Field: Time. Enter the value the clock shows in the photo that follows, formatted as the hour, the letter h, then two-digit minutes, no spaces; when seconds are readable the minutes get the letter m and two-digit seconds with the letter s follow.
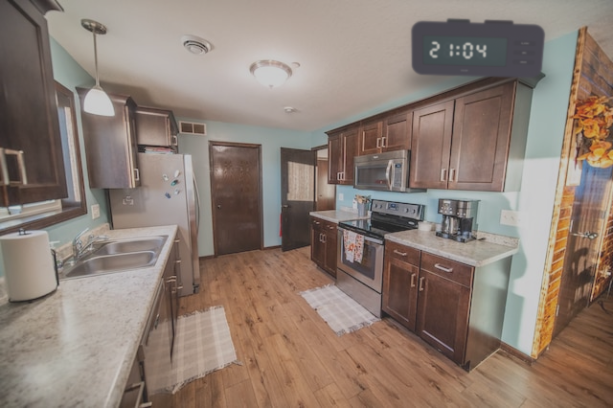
21h04
